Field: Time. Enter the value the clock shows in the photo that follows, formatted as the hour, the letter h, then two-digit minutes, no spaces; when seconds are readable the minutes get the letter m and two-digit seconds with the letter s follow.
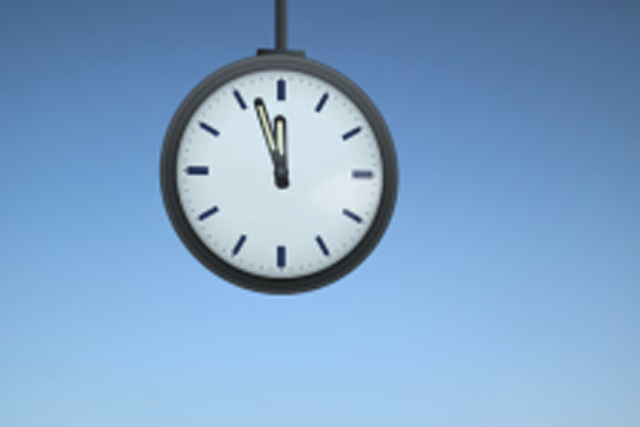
11h57
